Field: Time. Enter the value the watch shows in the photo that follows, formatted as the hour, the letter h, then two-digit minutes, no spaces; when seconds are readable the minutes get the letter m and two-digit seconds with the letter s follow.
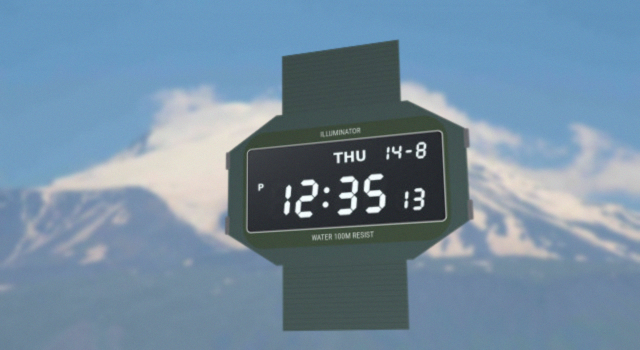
12h35m13s
